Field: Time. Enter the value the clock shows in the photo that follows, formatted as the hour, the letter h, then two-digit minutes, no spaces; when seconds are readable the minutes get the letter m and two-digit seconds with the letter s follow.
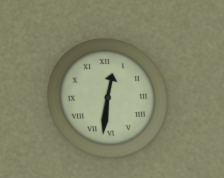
12h32
